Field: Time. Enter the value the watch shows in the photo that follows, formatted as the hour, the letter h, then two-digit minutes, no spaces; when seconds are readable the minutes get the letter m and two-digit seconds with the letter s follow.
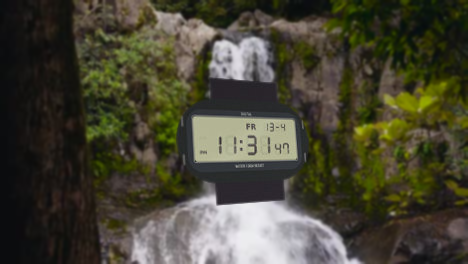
11h31m47s
